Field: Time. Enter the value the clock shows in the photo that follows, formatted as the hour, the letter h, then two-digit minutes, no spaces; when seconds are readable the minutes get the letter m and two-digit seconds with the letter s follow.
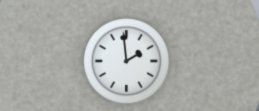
1h59
